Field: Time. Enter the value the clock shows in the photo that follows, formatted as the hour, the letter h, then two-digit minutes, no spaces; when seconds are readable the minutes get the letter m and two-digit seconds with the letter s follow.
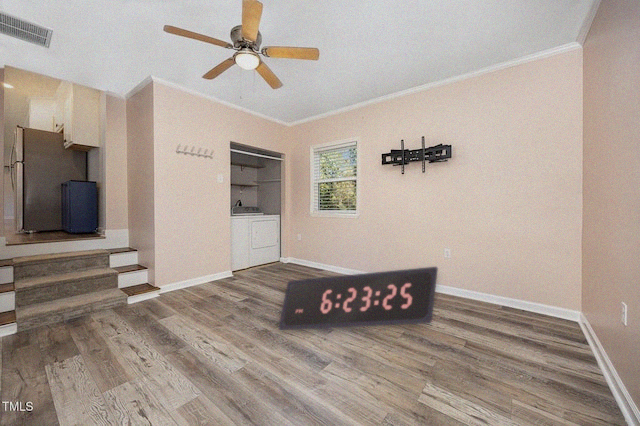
6h23m25s
